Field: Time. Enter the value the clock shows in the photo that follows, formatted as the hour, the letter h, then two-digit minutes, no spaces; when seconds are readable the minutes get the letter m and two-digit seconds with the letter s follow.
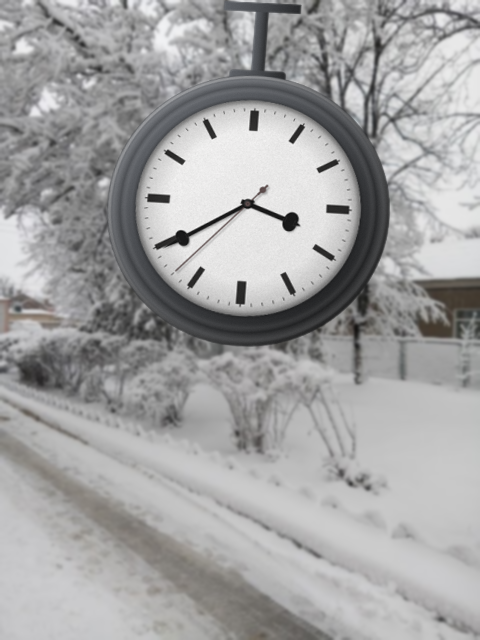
3h39m37s
